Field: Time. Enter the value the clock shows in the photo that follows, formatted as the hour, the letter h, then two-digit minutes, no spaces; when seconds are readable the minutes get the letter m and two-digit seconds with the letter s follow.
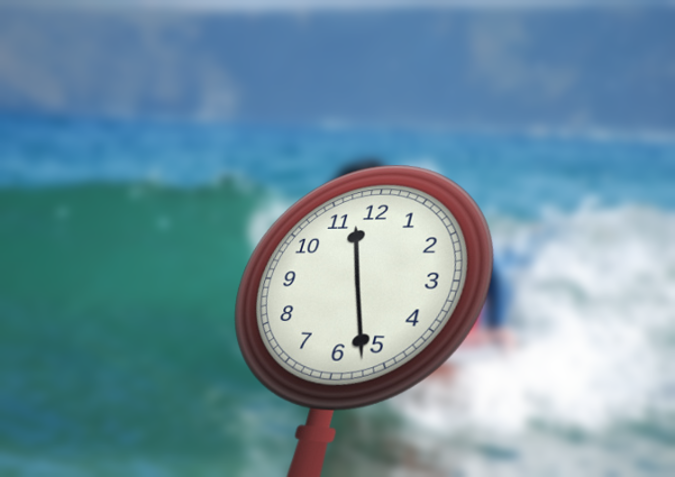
11h27
